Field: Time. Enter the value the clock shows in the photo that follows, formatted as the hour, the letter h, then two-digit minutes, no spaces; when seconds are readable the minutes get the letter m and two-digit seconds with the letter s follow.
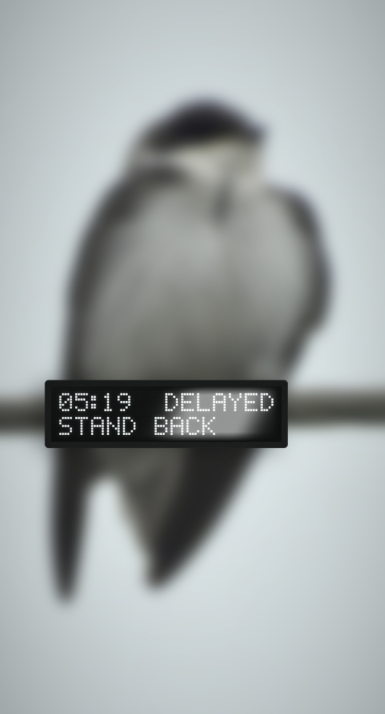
5h19
